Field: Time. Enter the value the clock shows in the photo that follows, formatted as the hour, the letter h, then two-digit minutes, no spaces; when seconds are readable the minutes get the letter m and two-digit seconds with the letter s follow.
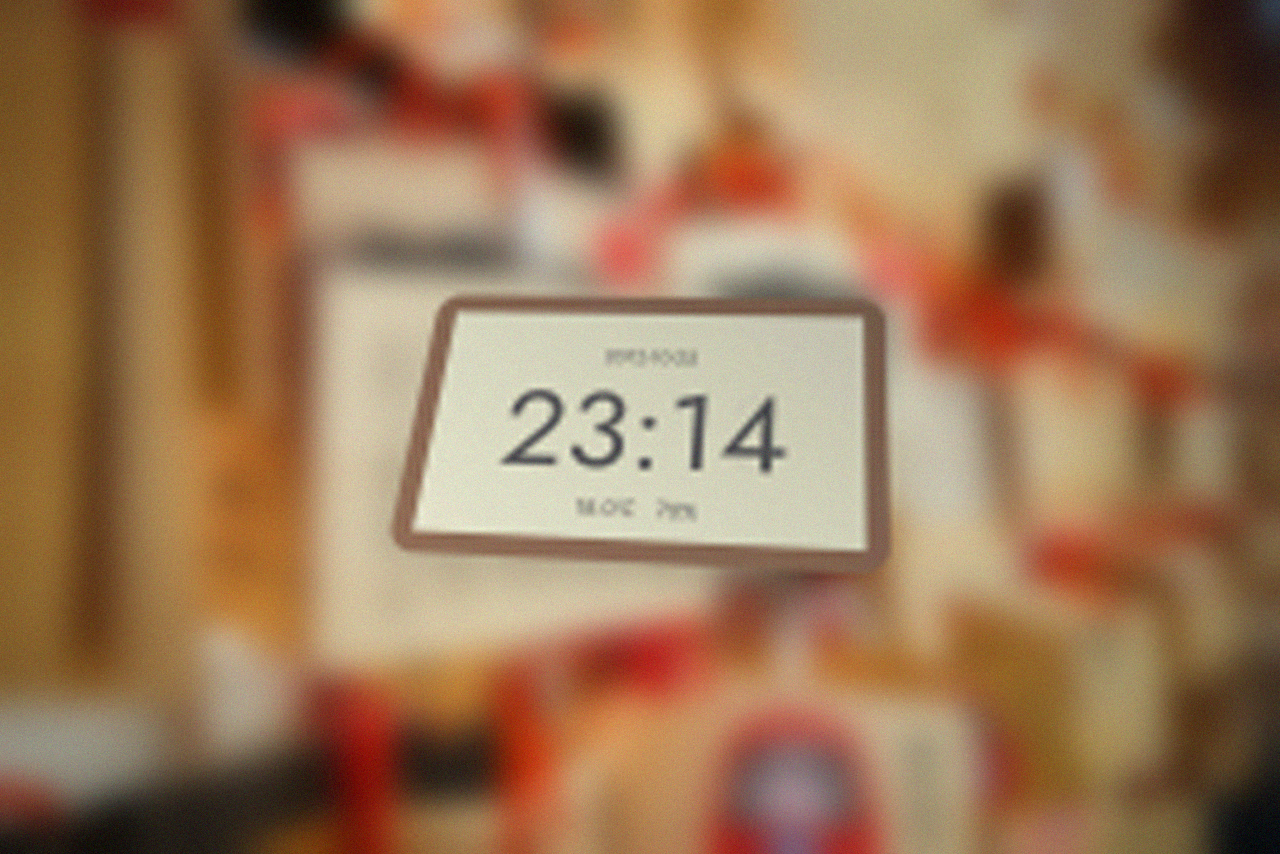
23h14
